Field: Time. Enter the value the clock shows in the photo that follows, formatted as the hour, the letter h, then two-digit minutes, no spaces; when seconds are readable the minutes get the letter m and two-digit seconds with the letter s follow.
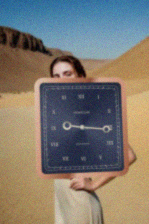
9h16
